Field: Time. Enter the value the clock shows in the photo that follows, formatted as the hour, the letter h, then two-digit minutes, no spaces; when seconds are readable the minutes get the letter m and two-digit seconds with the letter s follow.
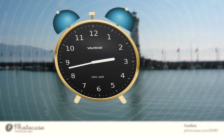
2h43
